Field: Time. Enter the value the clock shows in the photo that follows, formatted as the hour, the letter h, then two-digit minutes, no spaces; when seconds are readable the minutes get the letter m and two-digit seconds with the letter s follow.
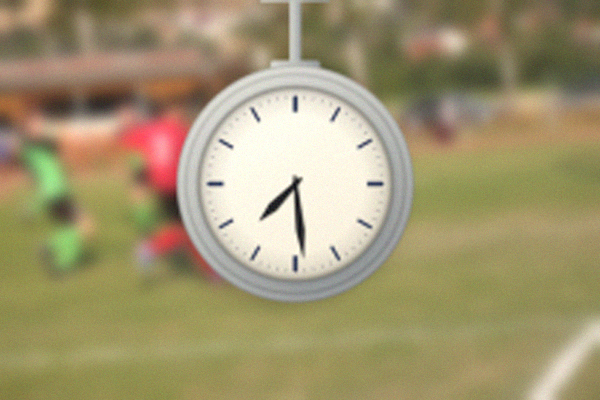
7h29
